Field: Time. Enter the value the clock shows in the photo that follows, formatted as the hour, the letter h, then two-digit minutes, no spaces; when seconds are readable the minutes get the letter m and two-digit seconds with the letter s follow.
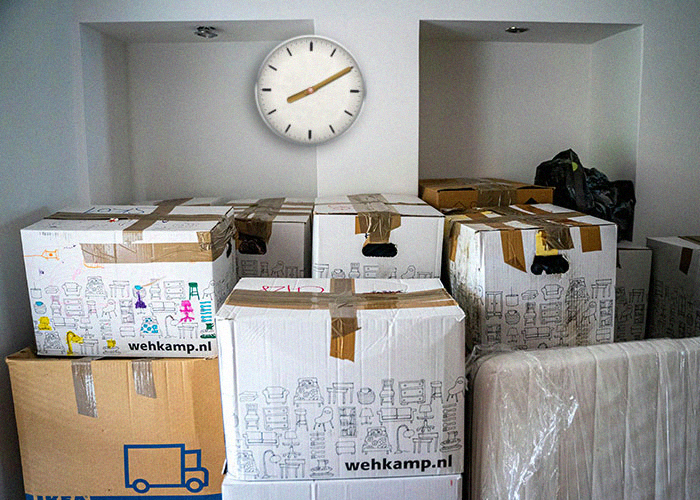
8h10
